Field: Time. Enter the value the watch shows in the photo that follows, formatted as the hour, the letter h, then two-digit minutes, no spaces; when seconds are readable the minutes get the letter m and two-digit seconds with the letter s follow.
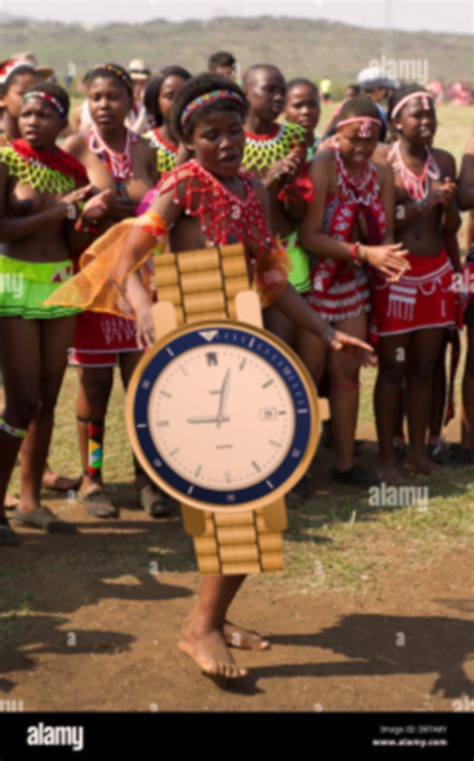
9h03
